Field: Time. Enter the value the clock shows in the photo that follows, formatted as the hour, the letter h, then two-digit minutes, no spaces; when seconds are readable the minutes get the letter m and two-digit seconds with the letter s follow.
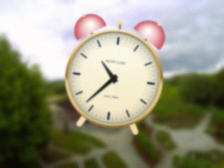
10h37
